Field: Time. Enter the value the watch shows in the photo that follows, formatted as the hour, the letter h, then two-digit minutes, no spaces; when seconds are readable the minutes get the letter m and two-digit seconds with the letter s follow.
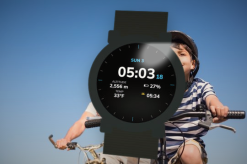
5h03
